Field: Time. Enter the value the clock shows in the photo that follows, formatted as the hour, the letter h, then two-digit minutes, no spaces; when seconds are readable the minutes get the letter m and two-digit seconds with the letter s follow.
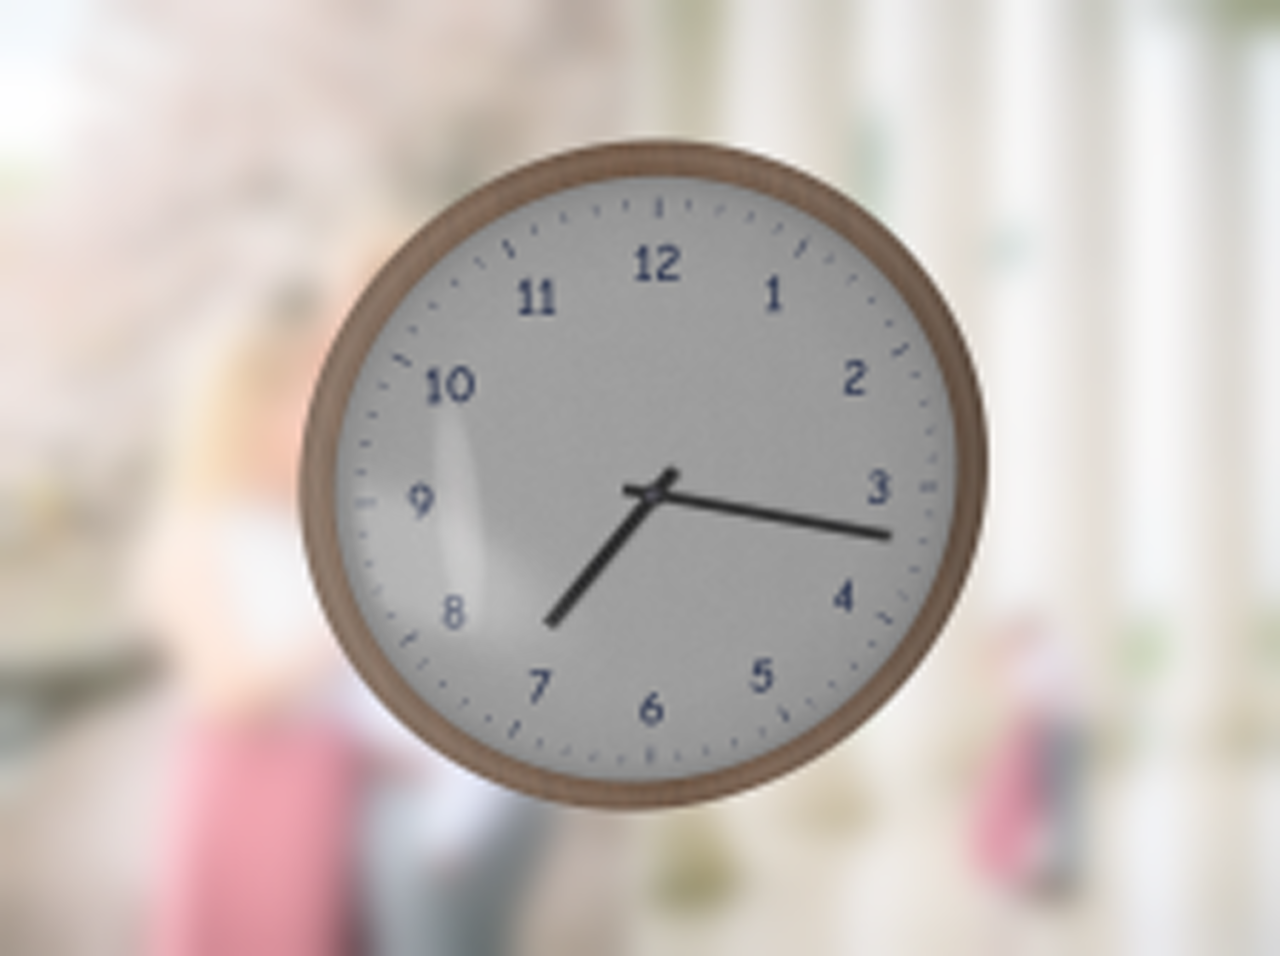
7h17
